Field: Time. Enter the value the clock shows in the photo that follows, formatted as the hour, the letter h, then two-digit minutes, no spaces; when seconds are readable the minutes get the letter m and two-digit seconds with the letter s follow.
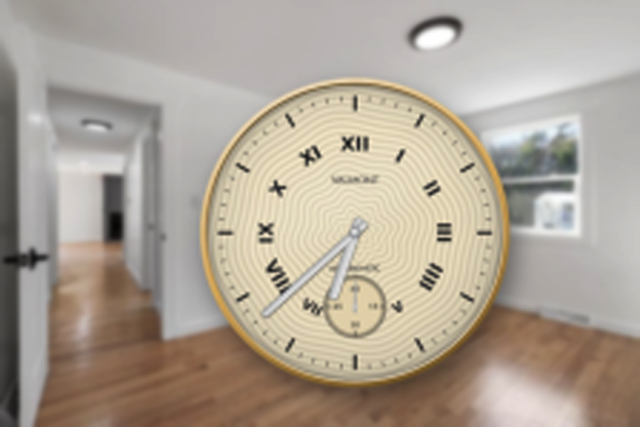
6h38
